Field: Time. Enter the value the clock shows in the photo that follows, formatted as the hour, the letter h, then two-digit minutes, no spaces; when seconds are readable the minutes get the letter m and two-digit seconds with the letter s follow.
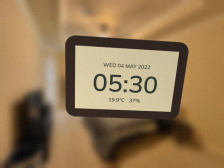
5h30
